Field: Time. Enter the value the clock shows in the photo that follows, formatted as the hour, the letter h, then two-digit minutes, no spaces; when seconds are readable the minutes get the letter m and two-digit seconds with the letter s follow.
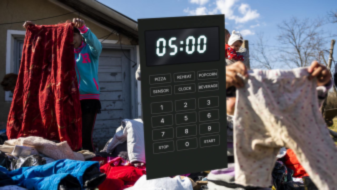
5h00
